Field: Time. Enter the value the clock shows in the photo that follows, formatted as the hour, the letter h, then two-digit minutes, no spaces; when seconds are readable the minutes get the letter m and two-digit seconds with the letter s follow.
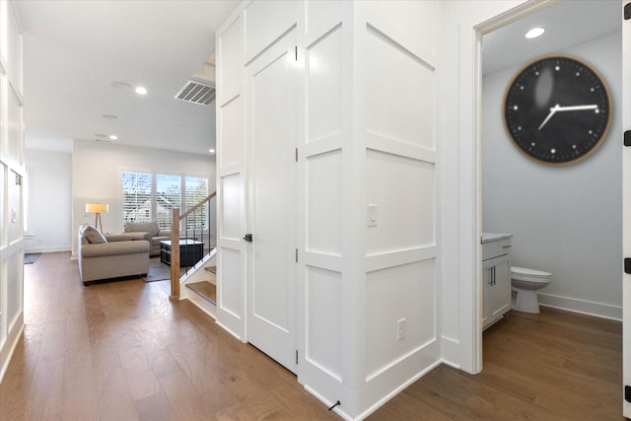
7h14
